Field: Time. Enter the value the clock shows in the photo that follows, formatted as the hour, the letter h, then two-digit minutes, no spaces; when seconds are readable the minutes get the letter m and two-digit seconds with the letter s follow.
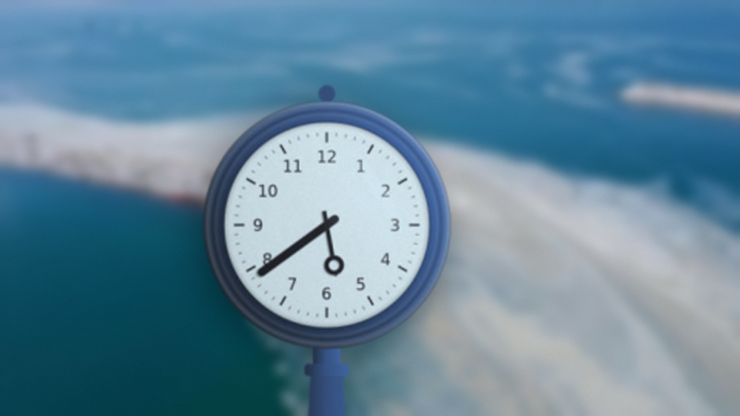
5h39
